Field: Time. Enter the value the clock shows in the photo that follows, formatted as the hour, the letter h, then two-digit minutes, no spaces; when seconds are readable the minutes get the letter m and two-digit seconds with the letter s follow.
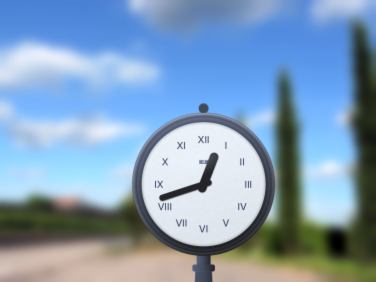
12h42
